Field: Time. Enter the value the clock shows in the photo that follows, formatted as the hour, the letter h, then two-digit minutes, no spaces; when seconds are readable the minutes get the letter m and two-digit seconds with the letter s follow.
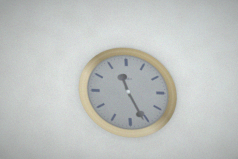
11h26
